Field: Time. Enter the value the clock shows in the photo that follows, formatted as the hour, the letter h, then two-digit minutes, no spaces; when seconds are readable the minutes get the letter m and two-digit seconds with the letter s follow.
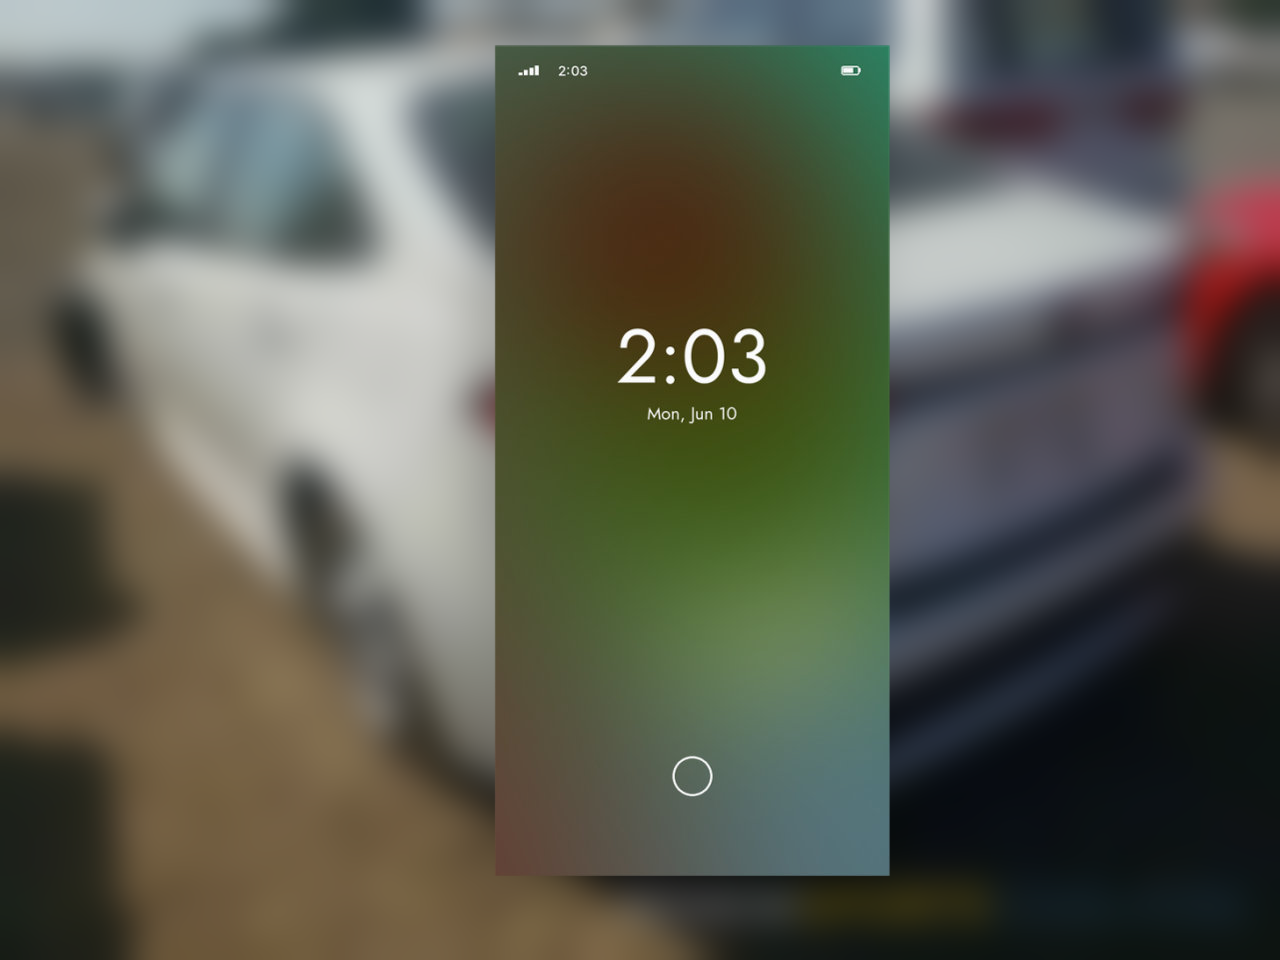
2h03
